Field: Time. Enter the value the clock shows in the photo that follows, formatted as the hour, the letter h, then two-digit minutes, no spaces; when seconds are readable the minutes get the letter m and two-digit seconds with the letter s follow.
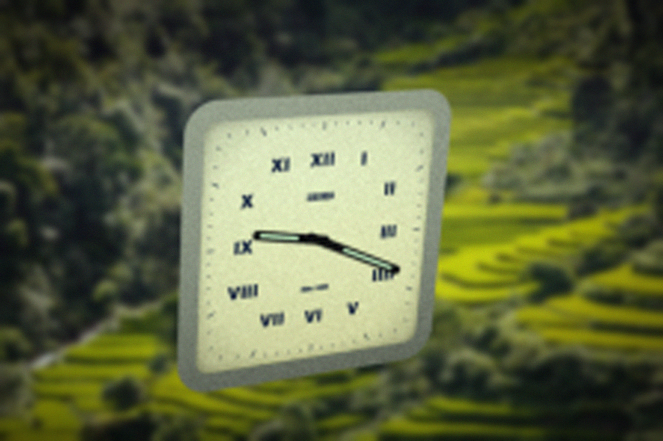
9h19
